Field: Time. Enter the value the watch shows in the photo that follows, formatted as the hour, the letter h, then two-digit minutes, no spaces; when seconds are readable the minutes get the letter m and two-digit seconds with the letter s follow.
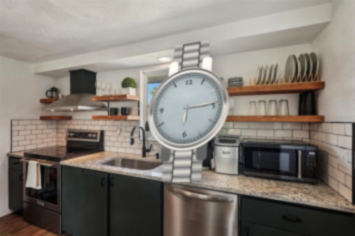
6h14
